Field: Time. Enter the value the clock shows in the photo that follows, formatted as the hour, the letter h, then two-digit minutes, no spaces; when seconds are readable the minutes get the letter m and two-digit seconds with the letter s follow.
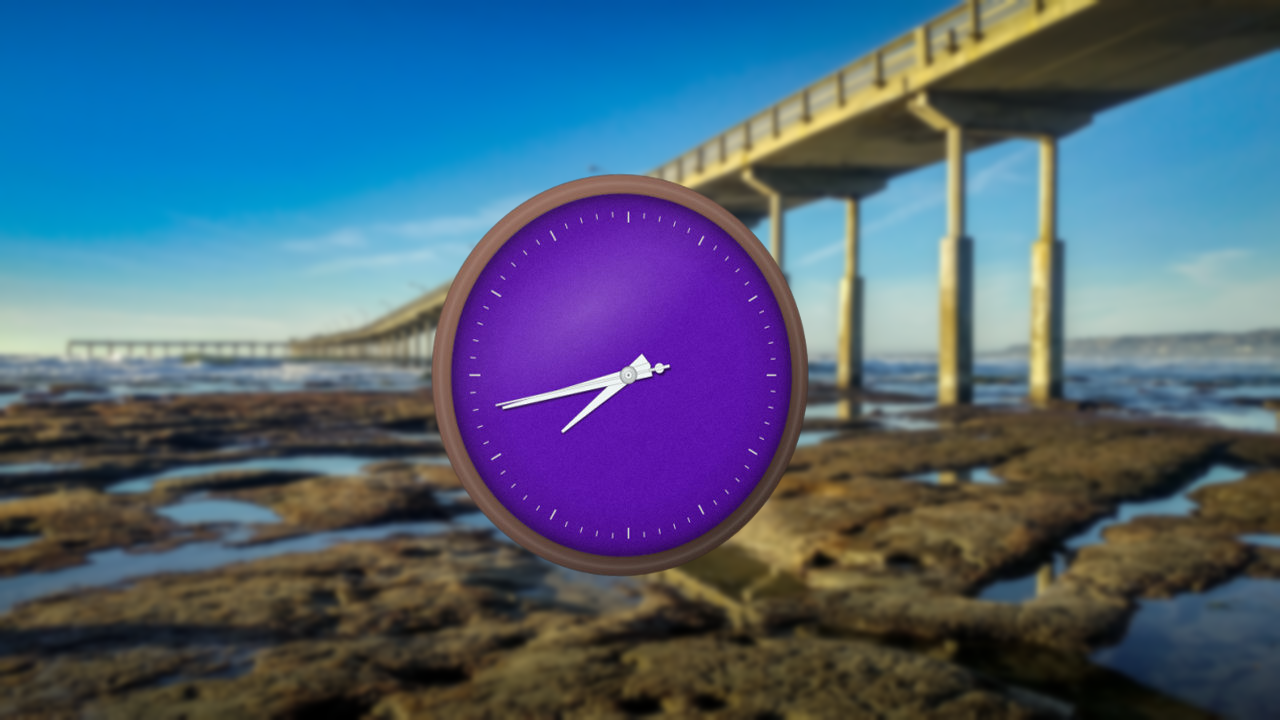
7h42m43s
